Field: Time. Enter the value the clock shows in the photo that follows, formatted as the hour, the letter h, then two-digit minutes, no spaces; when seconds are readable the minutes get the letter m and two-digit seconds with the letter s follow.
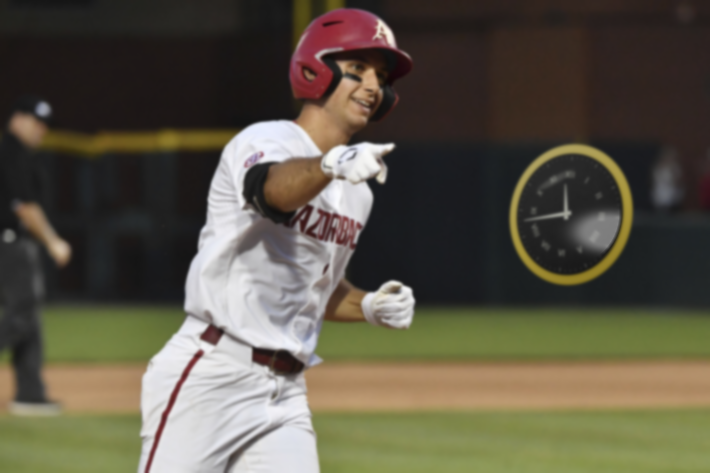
11h43
